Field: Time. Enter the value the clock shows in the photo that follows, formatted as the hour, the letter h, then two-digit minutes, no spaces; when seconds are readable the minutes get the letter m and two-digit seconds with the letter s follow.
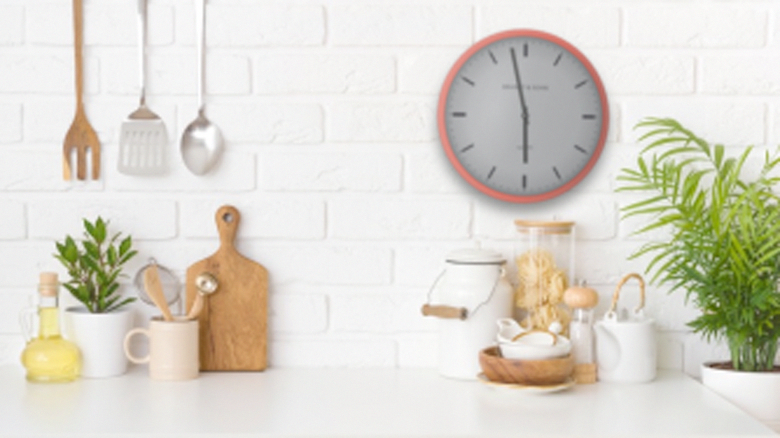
5h58
